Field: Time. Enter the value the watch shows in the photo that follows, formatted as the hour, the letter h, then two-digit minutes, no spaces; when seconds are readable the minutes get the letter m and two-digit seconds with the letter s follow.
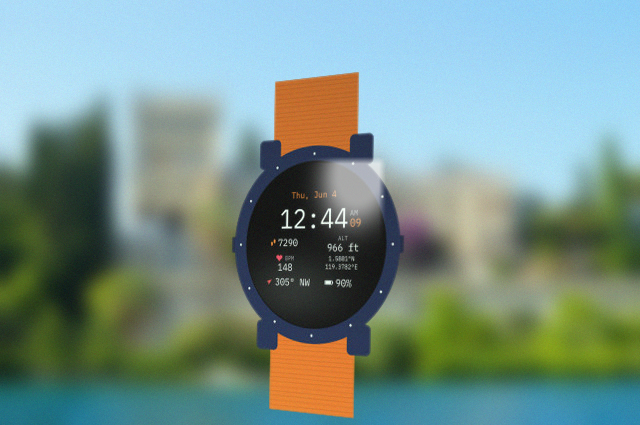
12h44m09s
